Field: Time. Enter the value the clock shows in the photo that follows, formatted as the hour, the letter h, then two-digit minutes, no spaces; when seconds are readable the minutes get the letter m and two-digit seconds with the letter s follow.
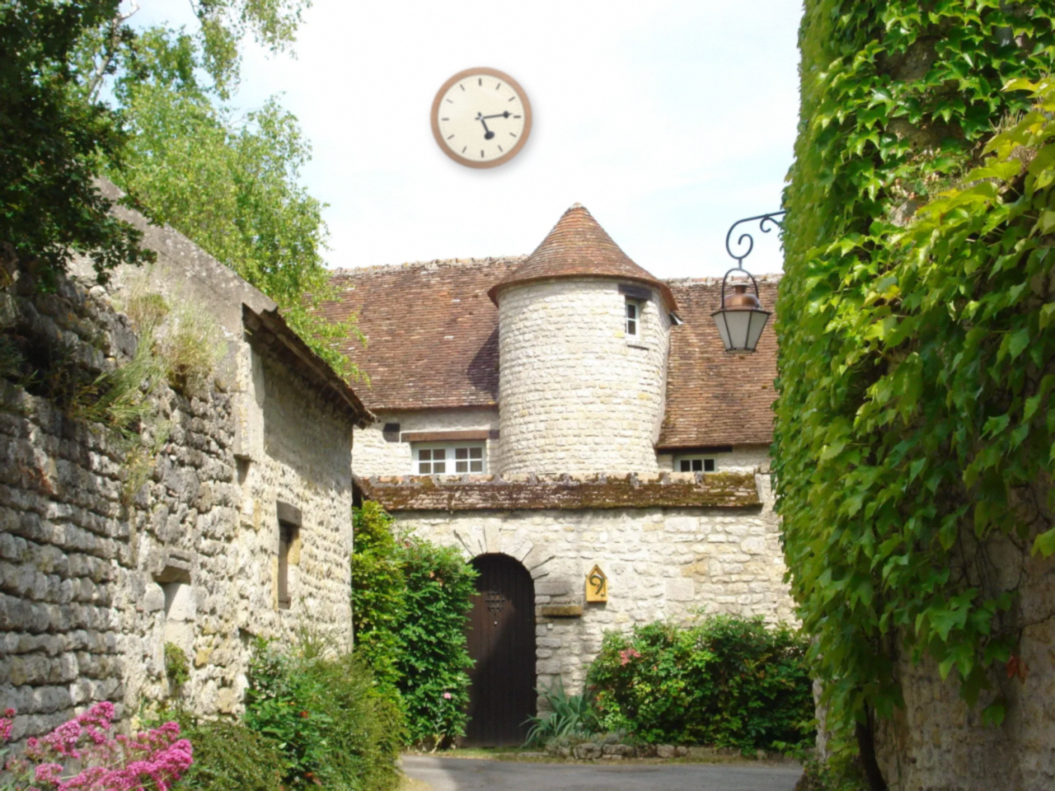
5h14
